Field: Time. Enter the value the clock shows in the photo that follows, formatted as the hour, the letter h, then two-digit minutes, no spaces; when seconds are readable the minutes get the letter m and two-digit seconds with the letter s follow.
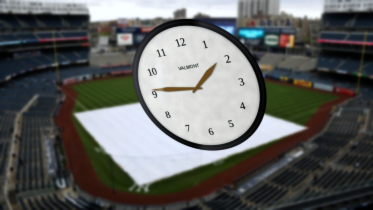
1h46
